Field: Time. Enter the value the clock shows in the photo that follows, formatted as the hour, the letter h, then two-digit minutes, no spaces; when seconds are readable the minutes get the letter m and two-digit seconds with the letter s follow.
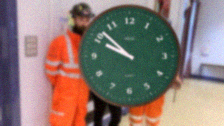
9h52
